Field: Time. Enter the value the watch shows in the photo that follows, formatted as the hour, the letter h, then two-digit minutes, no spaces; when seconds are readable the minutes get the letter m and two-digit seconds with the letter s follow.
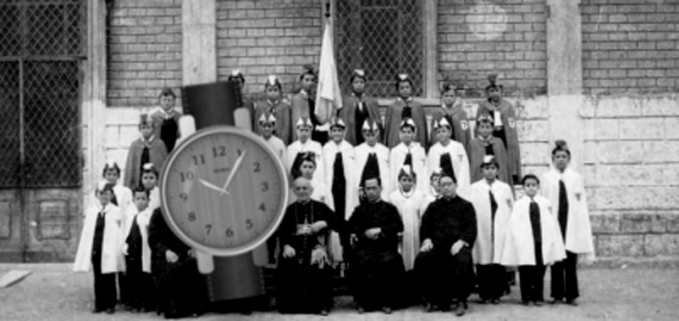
10h06
